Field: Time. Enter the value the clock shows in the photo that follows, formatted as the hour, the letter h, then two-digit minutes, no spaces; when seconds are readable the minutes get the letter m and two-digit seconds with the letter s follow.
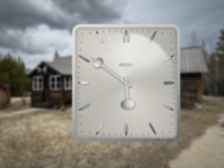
5h51
